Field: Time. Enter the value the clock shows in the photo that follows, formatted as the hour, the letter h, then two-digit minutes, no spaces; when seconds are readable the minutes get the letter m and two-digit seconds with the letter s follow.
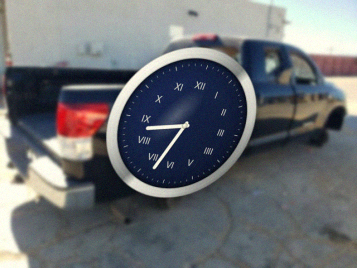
8h33
